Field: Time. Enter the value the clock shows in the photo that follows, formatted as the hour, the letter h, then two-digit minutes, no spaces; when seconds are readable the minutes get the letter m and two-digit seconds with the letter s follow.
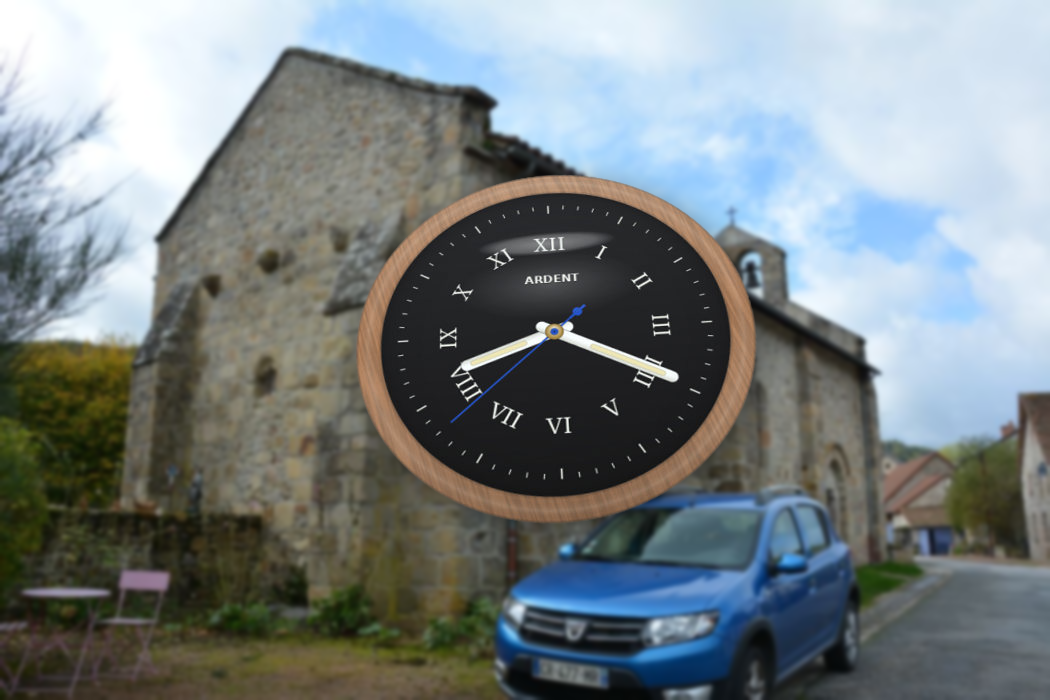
8h19m38s
